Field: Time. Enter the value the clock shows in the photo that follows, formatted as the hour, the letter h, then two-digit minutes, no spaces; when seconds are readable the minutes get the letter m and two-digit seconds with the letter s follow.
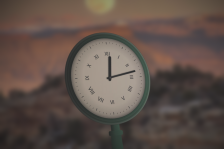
12h13
